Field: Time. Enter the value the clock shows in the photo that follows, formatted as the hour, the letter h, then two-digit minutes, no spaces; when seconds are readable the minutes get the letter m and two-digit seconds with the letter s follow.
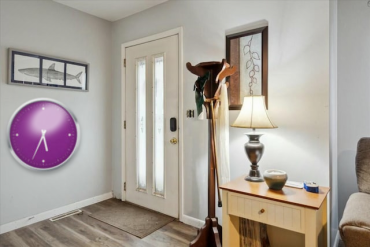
5h34
